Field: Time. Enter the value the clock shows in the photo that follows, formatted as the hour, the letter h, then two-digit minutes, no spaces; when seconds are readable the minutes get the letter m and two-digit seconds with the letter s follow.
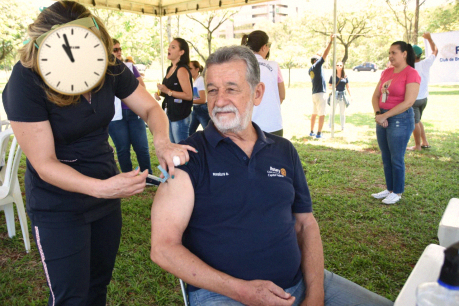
10h57
